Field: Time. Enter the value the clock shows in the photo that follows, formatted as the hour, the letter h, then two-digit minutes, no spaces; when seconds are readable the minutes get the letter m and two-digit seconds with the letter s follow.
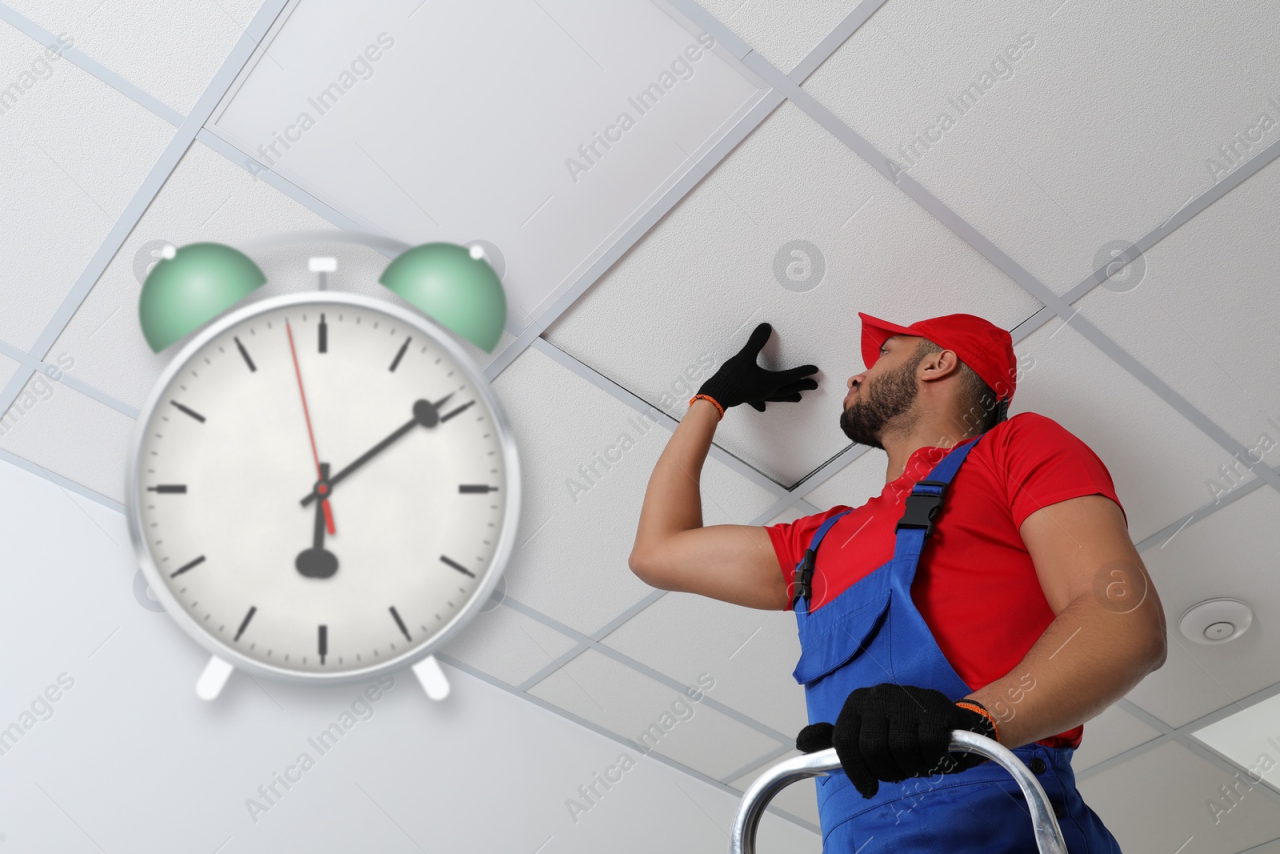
6h08m58s
